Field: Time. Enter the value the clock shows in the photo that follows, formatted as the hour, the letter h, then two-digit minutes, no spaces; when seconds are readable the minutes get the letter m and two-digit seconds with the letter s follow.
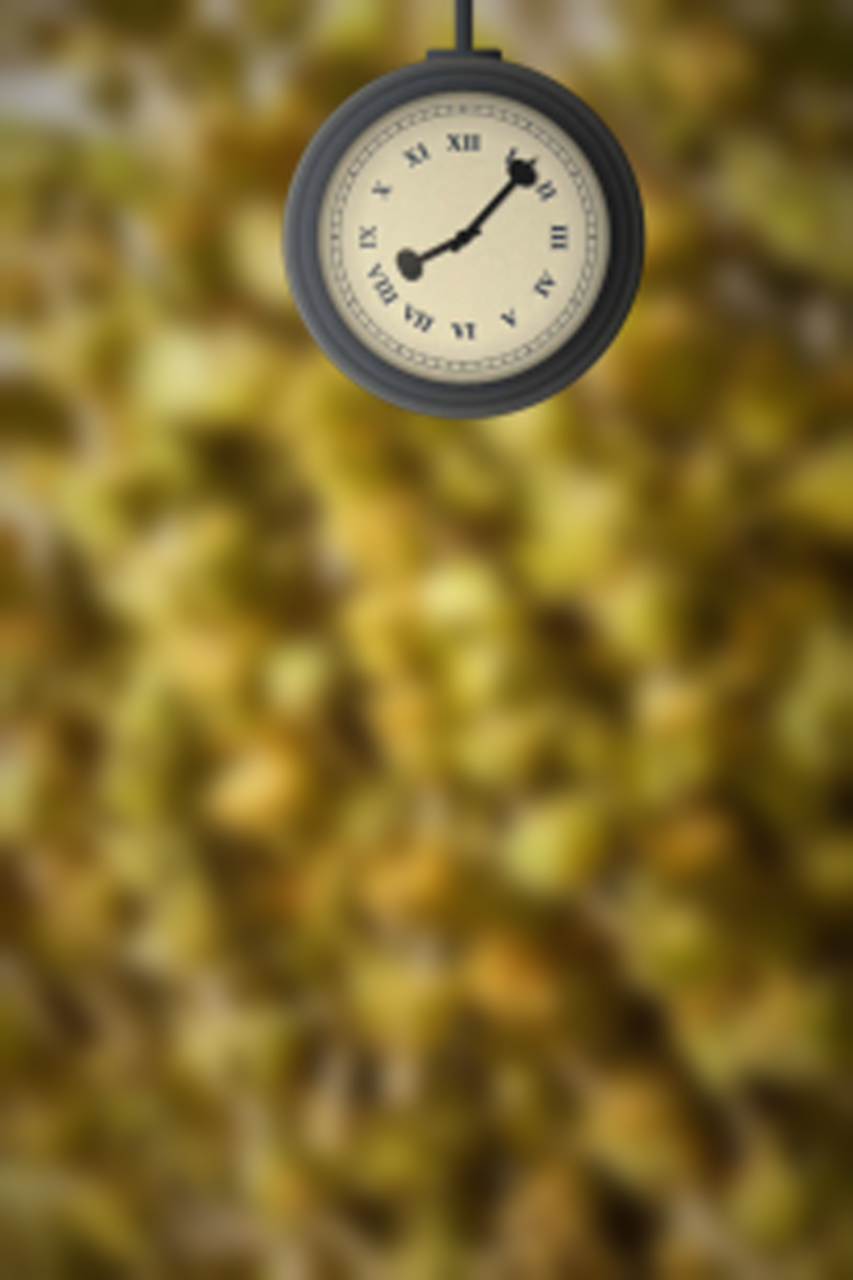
8h07
